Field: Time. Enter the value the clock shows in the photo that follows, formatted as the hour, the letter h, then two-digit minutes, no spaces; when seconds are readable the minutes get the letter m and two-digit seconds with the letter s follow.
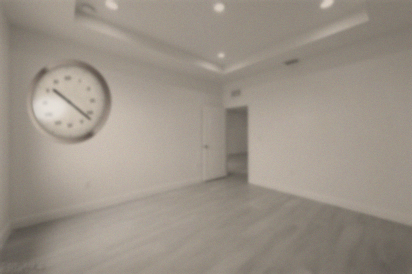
10h22
